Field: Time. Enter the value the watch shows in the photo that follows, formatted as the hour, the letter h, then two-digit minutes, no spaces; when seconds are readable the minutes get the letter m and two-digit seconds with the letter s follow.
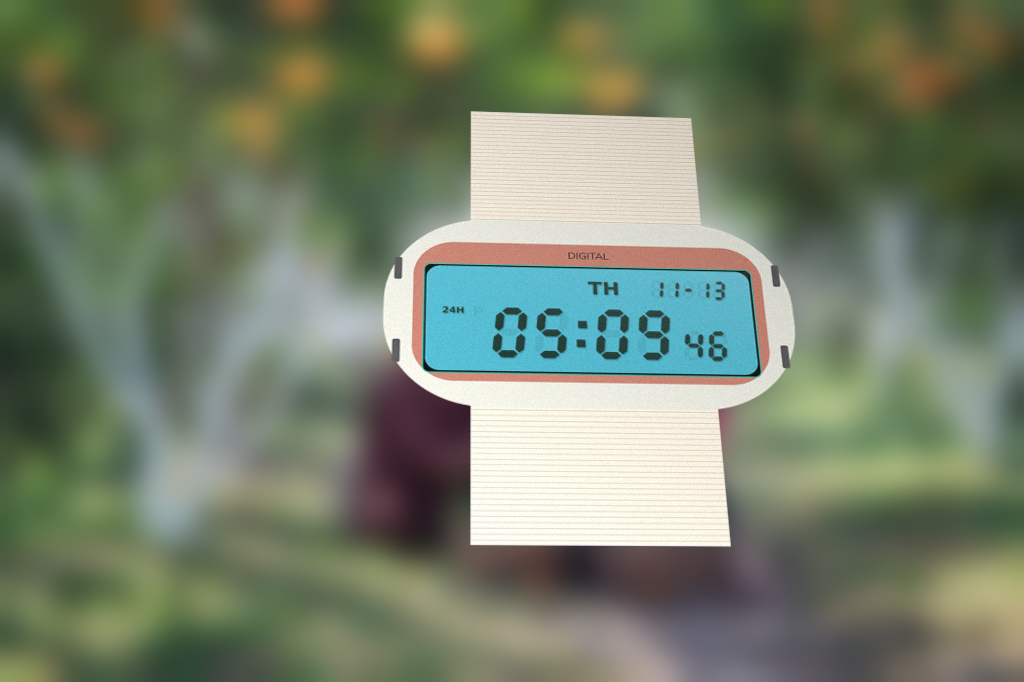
5h09m46s
